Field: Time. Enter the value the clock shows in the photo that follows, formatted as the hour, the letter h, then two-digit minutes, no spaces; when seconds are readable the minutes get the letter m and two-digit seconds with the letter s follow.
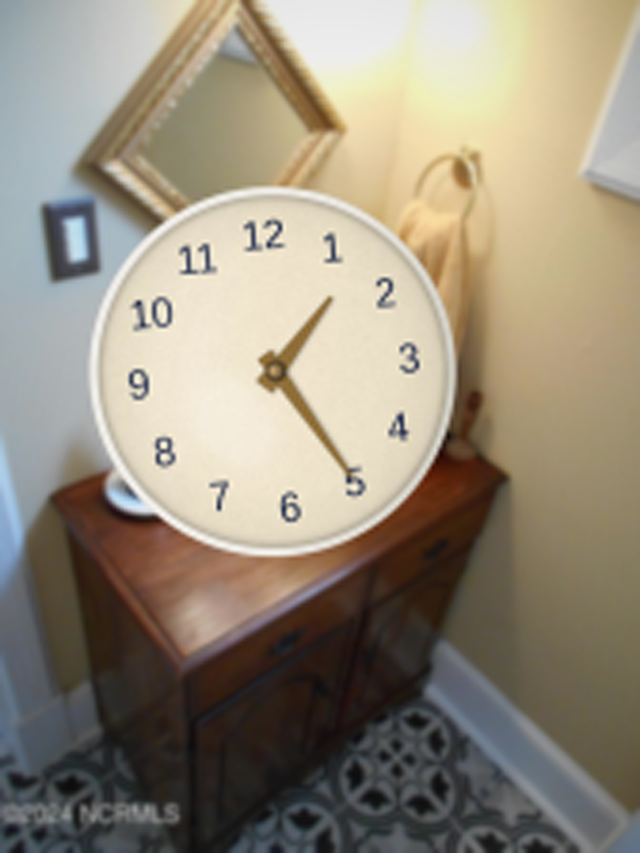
1h25
